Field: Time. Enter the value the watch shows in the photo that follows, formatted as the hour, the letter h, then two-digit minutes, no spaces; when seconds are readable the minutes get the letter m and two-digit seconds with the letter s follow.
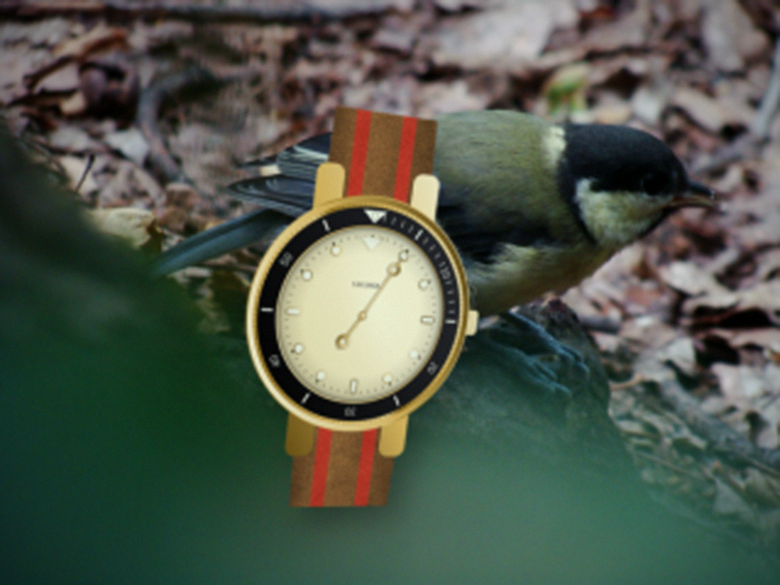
7h05
